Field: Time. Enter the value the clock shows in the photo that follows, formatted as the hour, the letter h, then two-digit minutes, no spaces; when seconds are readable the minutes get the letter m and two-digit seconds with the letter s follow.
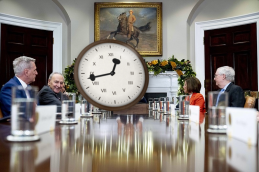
12h43
